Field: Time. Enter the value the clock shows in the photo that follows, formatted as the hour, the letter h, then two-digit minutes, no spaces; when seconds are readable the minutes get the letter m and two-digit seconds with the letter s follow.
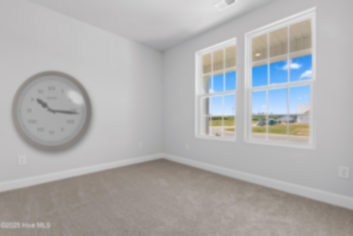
10h16
